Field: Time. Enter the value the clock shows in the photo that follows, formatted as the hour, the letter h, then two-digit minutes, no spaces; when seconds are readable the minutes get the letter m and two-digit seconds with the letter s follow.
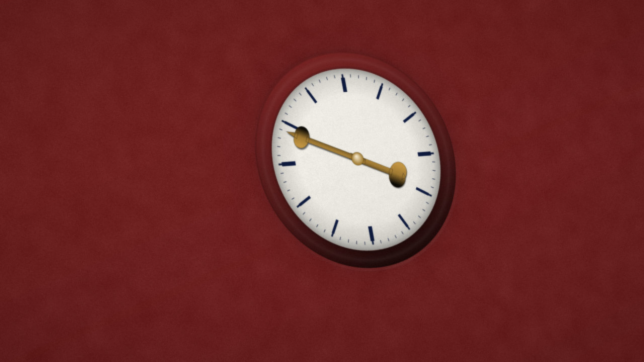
3h49
